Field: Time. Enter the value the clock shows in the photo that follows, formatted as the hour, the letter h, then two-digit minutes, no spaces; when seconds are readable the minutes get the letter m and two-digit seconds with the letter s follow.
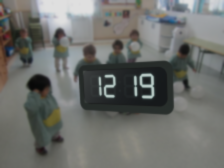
12h19
